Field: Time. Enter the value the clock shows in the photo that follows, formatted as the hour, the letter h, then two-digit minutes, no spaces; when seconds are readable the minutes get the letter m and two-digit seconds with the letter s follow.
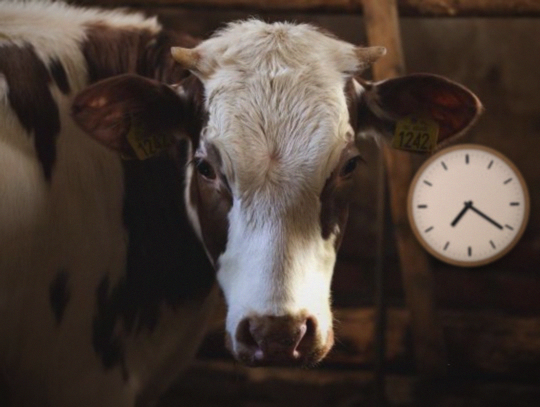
7h21
